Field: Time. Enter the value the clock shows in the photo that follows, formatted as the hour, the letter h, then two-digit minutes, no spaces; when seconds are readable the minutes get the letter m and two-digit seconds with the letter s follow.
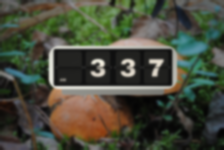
3h37
